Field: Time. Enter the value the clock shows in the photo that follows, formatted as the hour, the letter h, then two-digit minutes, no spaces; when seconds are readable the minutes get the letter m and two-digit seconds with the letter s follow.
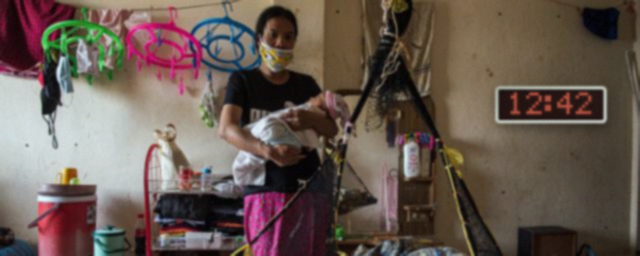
12h42
